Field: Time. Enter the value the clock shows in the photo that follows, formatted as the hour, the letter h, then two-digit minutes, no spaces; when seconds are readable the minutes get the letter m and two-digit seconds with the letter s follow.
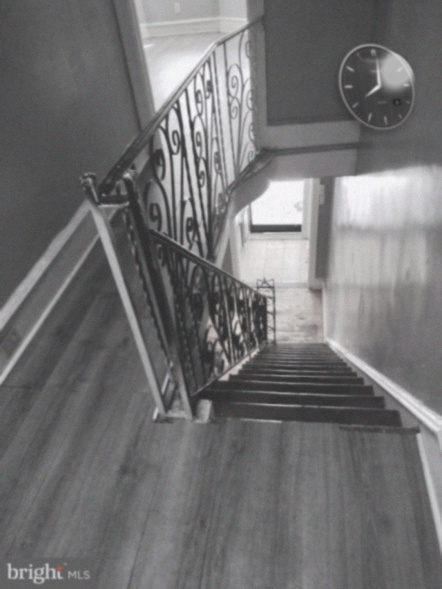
8h01
